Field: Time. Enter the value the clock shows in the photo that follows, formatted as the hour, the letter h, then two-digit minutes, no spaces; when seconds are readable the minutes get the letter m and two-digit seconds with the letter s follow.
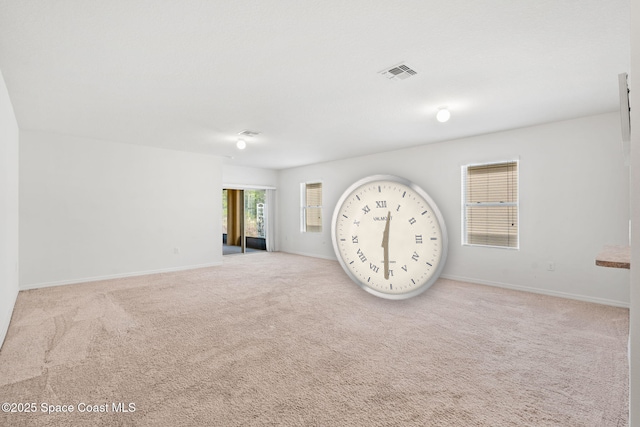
12h31
